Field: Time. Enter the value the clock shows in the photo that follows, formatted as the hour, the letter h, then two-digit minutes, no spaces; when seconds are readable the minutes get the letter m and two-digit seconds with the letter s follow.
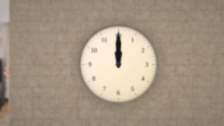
12h00
